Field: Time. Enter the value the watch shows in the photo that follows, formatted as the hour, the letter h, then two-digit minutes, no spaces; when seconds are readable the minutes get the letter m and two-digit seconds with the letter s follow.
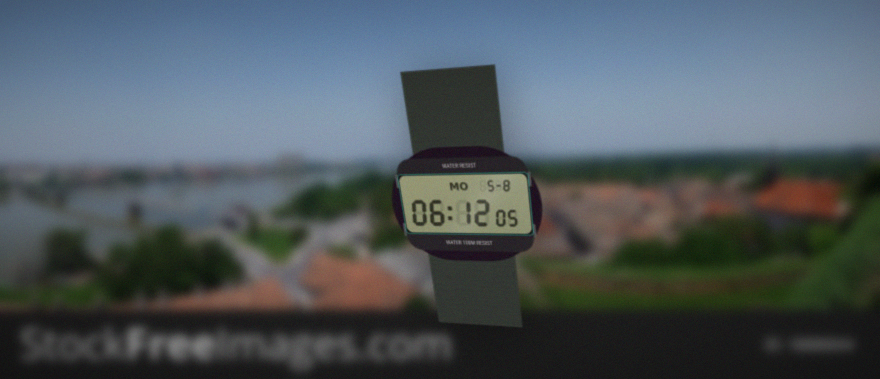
6h12m05s
